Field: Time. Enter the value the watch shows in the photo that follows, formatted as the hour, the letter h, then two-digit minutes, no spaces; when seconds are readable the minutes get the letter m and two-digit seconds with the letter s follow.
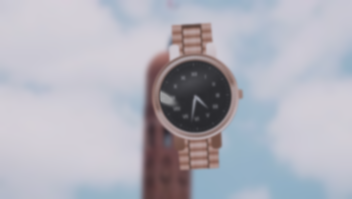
4h32
